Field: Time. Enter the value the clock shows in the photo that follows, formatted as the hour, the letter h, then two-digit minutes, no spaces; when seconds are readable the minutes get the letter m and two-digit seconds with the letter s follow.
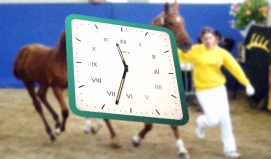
11h33
